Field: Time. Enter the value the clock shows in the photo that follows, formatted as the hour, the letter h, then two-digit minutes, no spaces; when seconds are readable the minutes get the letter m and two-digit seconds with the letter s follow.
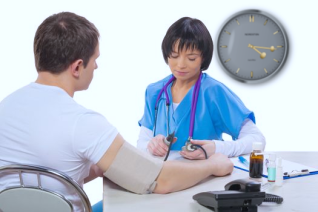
4h16
